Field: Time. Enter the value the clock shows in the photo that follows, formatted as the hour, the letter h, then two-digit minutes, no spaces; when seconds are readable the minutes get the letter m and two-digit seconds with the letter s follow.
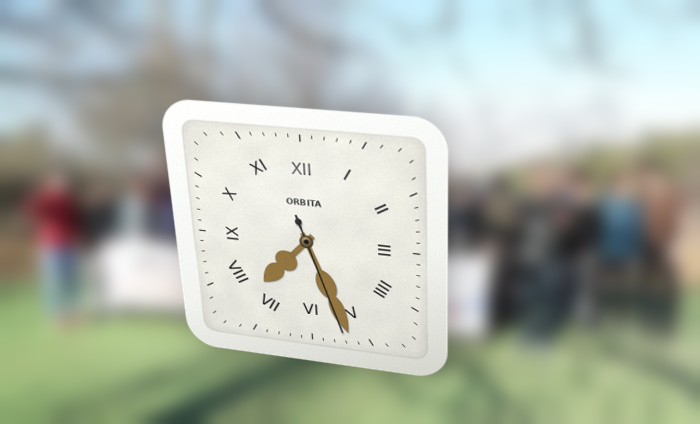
7h26m27s
